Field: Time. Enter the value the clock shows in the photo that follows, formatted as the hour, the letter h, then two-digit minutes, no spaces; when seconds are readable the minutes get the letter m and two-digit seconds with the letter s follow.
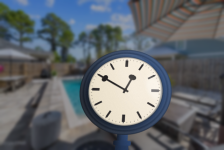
12h50
